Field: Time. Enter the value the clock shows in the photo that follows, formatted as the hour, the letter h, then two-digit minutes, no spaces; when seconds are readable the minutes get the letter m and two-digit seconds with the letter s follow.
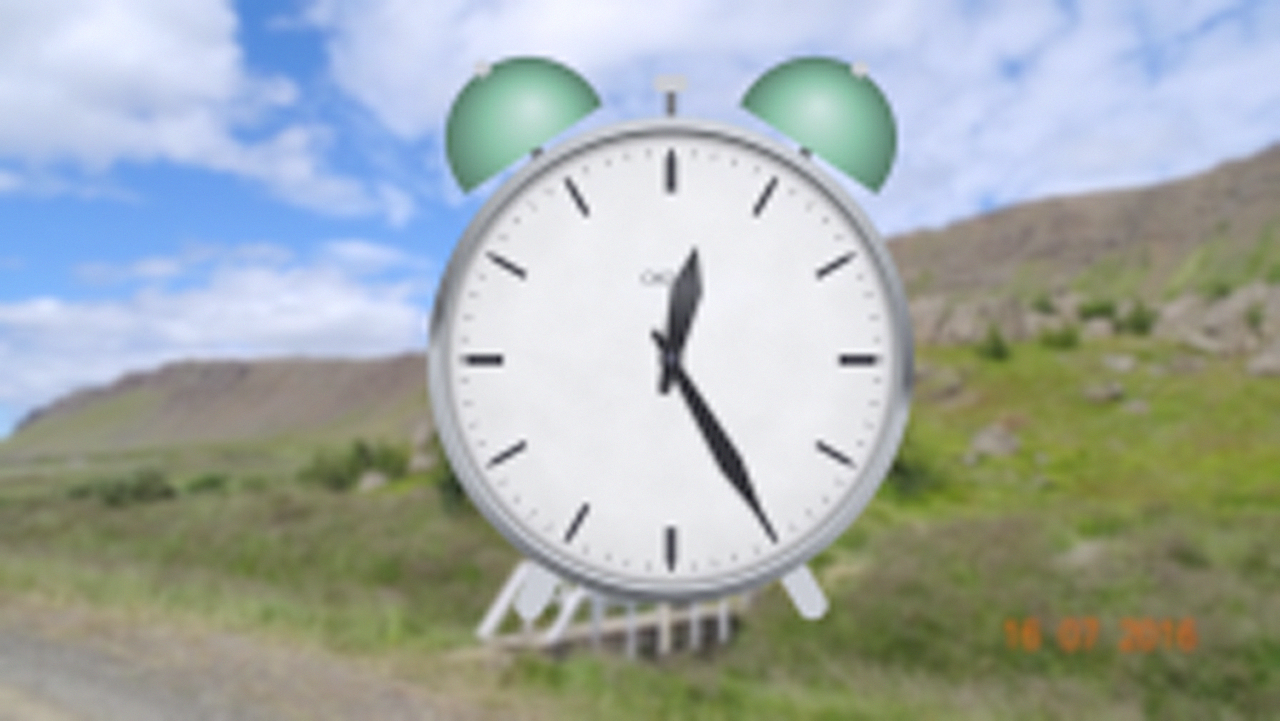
12h25
